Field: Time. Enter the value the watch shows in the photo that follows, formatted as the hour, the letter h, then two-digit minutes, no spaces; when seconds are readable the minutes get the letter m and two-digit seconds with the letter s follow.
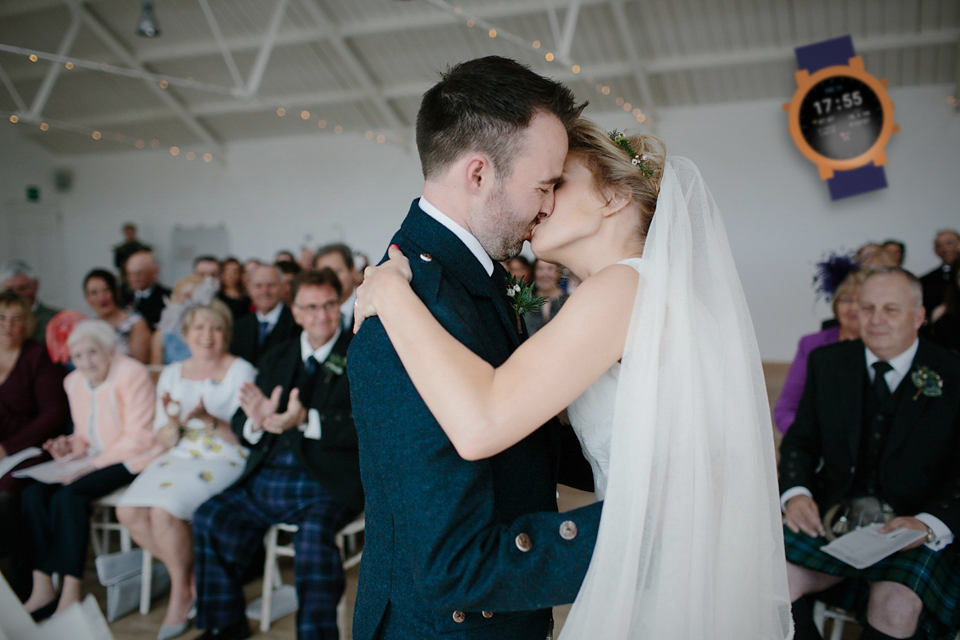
17h55
